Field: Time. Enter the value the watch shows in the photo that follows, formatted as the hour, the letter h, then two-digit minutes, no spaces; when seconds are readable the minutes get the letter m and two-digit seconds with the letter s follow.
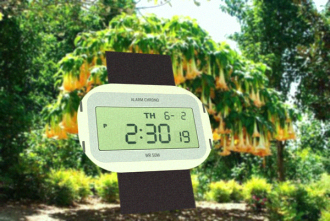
2h30m19s
